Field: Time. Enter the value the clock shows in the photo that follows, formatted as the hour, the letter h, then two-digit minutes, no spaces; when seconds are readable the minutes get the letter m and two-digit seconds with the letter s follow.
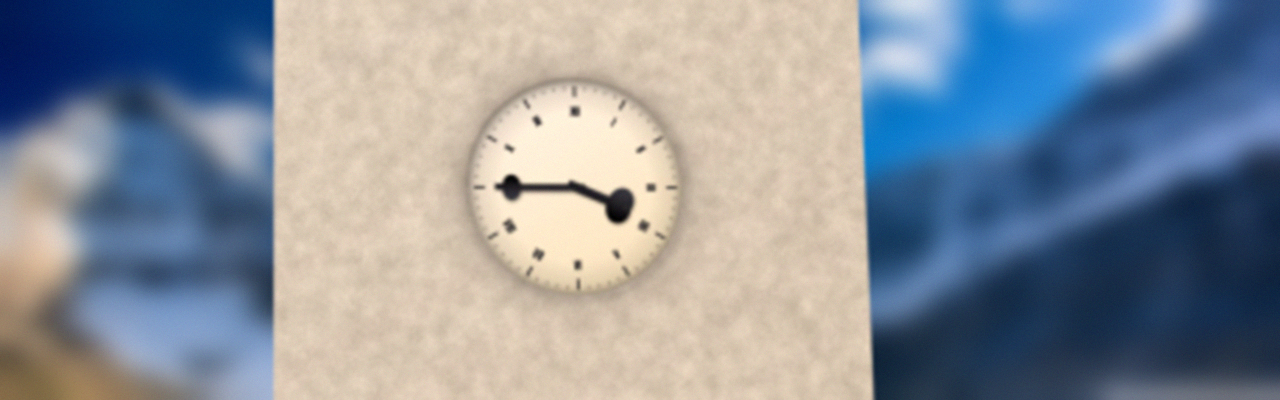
3h45
